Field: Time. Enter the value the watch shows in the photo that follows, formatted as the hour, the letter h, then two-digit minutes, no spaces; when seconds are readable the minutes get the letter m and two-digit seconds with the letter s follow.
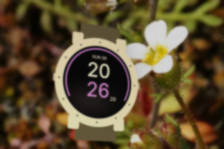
20h26
